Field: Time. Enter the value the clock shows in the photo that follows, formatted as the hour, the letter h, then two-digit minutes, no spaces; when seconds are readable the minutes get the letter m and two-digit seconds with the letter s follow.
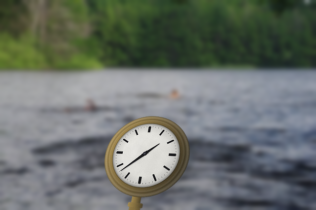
1h38
